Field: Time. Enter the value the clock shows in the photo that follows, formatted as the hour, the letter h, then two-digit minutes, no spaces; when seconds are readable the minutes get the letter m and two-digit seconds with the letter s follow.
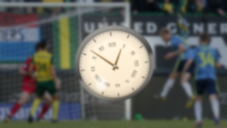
12h52
